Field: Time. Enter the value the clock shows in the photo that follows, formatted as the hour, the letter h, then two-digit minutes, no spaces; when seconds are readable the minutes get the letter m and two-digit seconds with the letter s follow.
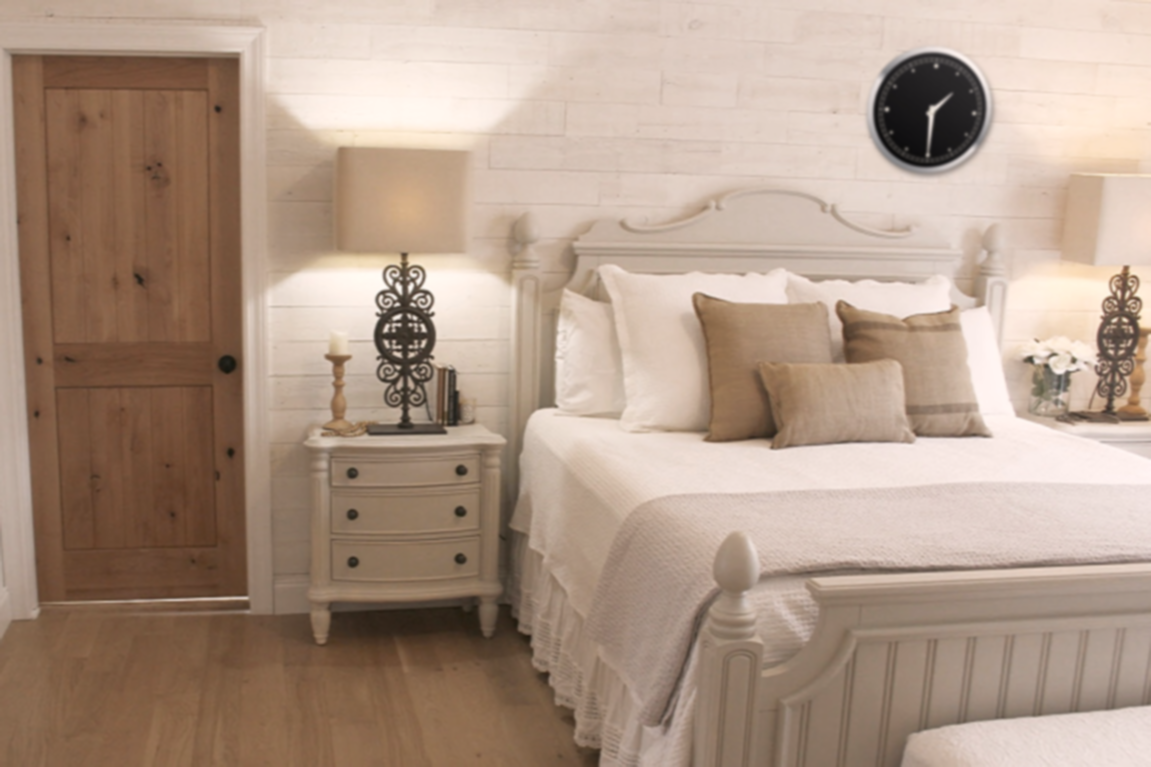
1h30
